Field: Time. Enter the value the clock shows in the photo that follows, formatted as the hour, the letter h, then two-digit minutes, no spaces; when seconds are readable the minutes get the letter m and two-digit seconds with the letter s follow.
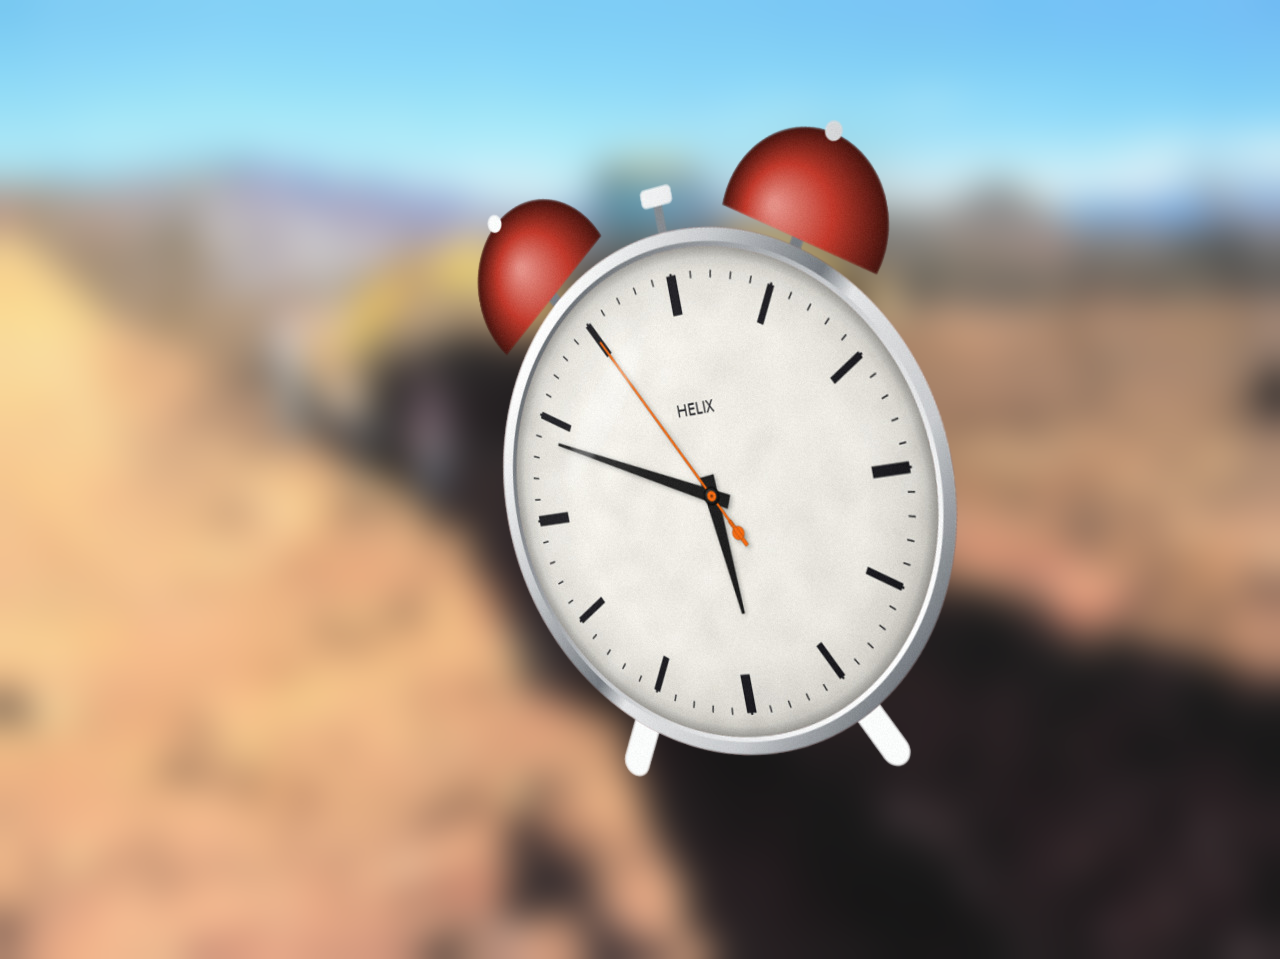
5h48m55s
